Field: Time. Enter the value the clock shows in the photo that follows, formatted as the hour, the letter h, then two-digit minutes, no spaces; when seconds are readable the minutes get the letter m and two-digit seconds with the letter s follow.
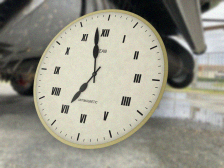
6h58
